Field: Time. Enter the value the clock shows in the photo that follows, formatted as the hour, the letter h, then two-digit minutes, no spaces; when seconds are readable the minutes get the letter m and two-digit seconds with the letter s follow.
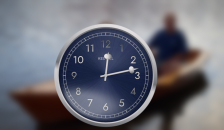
12h13
